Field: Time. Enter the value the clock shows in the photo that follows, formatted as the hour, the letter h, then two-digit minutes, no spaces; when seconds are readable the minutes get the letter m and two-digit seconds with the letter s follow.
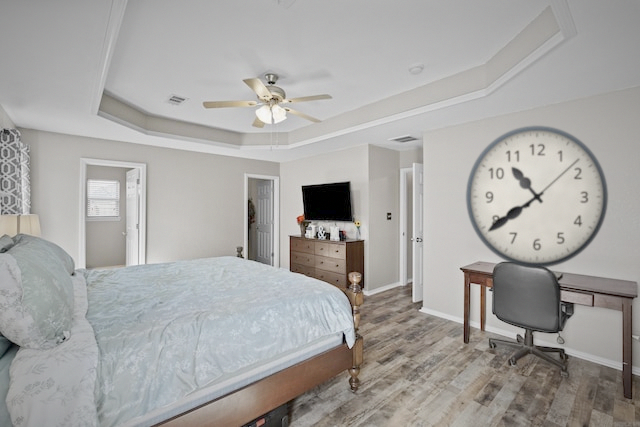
10h39m08s
